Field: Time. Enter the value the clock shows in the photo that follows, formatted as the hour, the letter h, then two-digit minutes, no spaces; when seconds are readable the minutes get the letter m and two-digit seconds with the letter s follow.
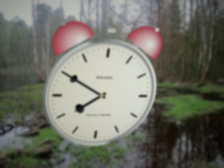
7h50
